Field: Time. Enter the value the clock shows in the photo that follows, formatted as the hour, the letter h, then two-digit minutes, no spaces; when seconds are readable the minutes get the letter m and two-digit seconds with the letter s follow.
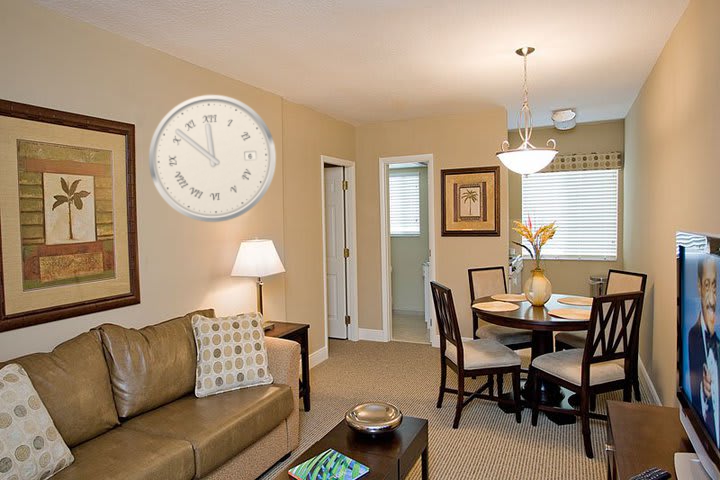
11h52
